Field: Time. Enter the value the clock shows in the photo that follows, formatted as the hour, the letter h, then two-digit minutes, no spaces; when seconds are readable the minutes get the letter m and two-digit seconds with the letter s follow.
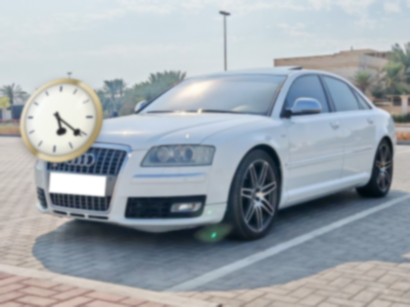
5h21
